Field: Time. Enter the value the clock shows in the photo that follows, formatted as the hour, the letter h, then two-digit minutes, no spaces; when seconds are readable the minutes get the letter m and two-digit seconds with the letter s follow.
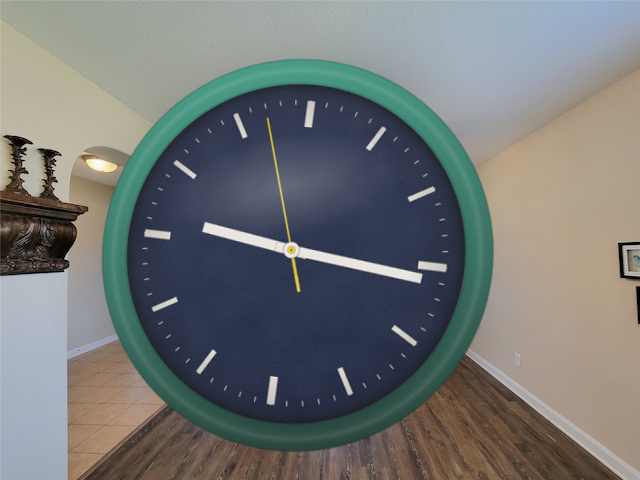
9h15m57s
